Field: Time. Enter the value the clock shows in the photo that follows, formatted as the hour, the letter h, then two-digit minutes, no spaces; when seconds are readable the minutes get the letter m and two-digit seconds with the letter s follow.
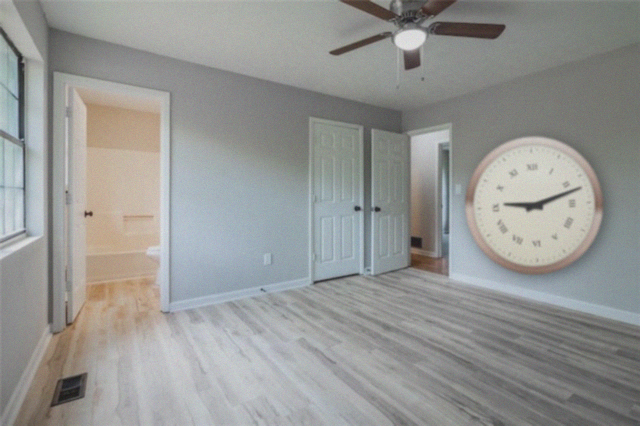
9h12
